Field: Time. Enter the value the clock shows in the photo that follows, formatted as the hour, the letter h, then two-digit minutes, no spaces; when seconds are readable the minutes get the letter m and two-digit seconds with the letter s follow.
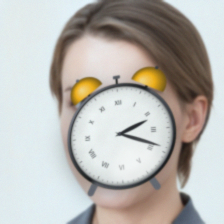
2h19
